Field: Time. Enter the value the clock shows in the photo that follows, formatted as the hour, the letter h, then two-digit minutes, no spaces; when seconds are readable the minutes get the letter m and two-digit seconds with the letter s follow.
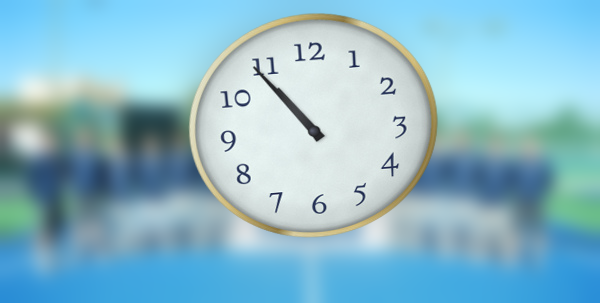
10h54
